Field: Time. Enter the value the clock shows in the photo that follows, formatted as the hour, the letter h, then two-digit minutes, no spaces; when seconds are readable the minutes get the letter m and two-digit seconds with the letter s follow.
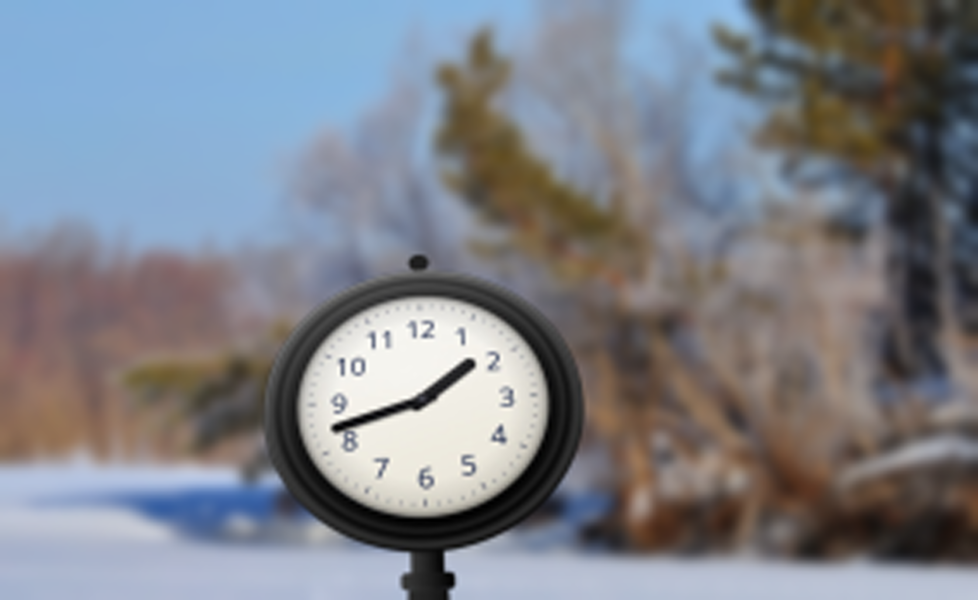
1h42
